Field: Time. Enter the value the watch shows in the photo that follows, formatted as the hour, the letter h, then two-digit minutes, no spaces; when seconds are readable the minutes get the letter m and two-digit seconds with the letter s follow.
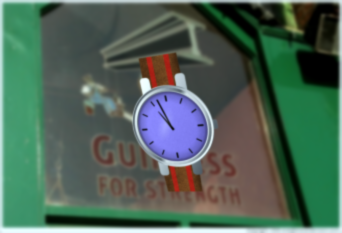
10h57
